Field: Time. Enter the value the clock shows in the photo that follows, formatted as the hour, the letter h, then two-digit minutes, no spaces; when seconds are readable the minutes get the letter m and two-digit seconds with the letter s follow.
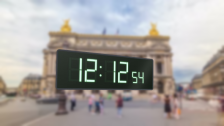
12h12m54s
